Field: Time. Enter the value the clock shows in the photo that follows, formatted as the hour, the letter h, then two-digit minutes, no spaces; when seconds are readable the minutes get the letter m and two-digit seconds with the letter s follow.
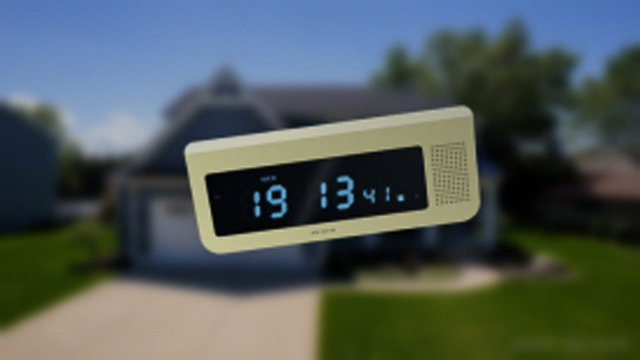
19h13m41s
